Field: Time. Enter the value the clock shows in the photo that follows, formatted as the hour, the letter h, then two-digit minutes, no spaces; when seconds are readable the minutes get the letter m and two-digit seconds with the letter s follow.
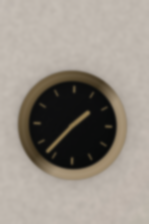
1h37
